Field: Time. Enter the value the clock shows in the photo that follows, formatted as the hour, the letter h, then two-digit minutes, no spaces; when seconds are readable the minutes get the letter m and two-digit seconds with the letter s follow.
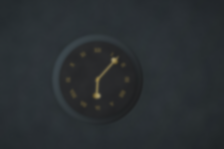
6h07
